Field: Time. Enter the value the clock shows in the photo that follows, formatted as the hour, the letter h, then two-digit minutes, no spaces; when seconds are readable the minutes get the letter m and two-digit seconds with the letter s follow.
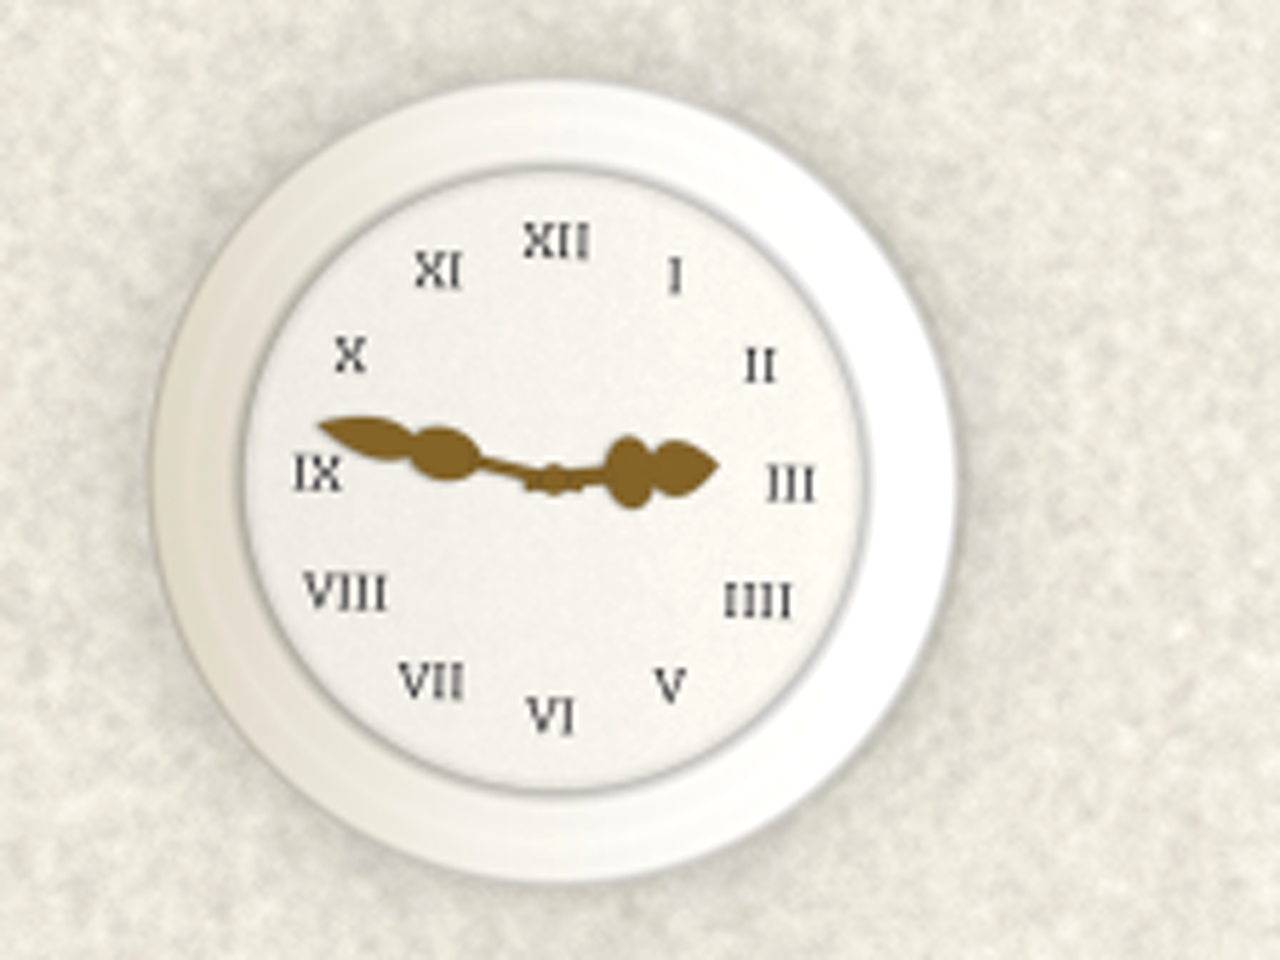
2h47
